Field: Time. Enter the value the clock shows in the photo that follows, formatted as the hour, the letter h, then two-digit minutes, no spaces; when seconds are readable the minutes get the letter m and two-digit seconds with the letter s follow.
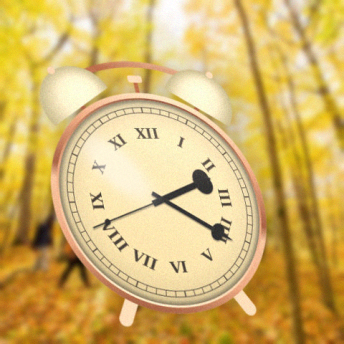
2h20m42s
